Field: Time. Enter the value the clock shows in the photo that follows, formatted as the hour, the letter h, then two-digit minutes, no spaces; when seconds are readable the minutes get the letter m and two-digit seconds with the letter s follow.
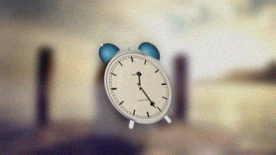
12h26
